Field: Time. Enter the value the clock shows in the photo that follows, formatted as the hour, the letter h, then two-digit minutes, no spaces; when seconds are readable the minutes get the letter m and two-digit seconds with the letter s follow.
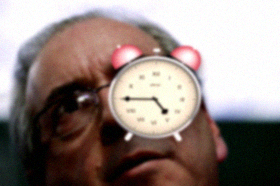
4h45
